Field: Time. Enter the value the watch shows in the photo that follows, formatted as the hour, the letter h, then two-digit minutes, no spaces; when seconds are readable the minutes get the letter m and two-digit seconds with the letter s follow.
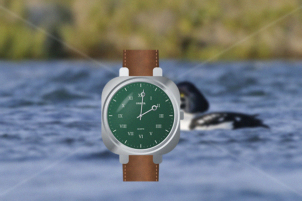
2h01
